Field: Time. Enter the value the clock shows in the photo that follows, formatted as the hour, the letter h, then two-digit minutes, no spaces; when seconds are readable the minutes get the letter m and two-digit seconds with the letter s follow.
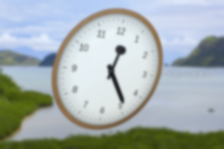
12h24
